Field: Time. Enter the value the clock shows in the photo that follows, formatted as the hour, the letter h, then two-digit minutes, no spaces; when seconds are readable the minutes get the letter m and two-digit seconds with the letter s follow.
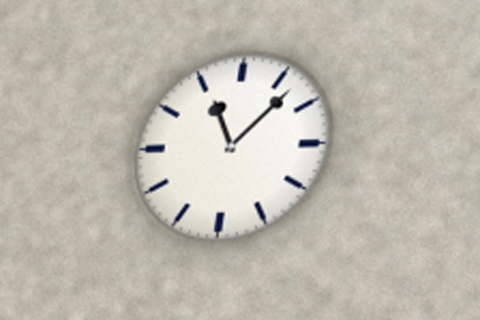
11h07
